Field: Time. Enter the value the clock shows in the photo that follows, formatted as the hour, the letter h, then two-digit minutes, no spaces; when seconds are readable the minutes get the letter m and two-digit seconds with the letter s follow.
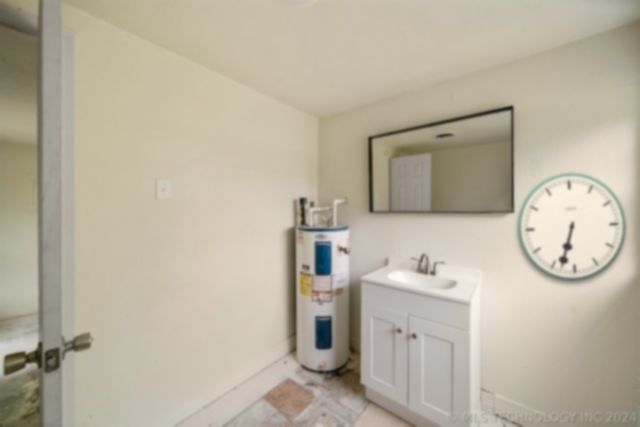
6h33
